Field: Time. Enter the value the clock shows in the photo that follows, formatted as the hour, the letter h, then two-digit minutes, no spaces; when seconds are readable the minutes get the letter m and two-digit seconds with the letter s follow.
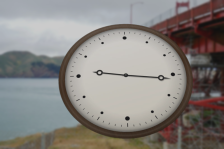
9h16
